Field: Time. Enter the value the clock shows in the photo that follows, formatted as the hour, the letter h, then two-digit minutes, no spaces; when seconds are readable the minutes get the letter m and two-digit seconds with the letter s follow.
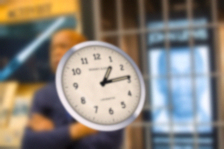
1h14
